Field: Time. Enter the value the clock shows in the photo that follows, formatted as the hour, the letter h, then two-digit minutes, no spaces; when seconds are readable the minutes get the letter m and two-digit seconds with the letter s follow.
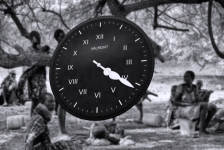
4h21
